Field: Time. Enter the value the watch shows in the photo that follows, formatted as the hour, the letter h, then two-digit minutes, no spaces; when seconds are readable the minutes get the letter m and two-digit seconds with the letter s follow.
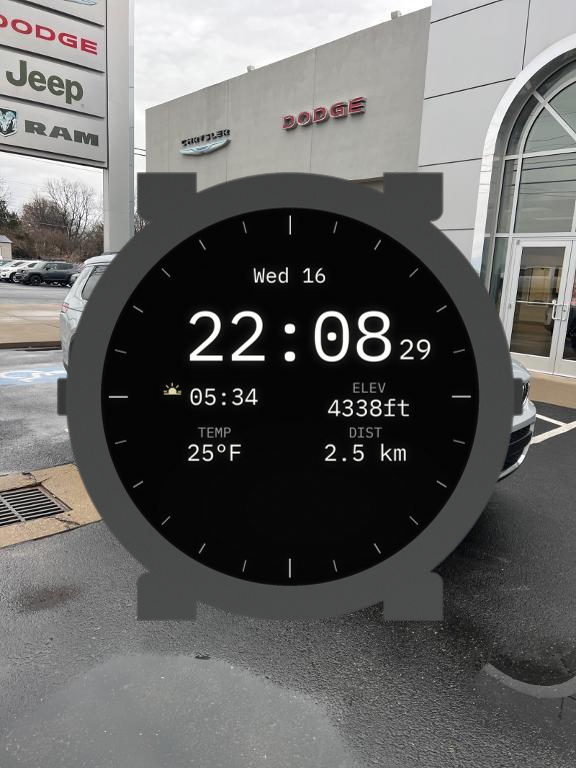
22h08m29s
